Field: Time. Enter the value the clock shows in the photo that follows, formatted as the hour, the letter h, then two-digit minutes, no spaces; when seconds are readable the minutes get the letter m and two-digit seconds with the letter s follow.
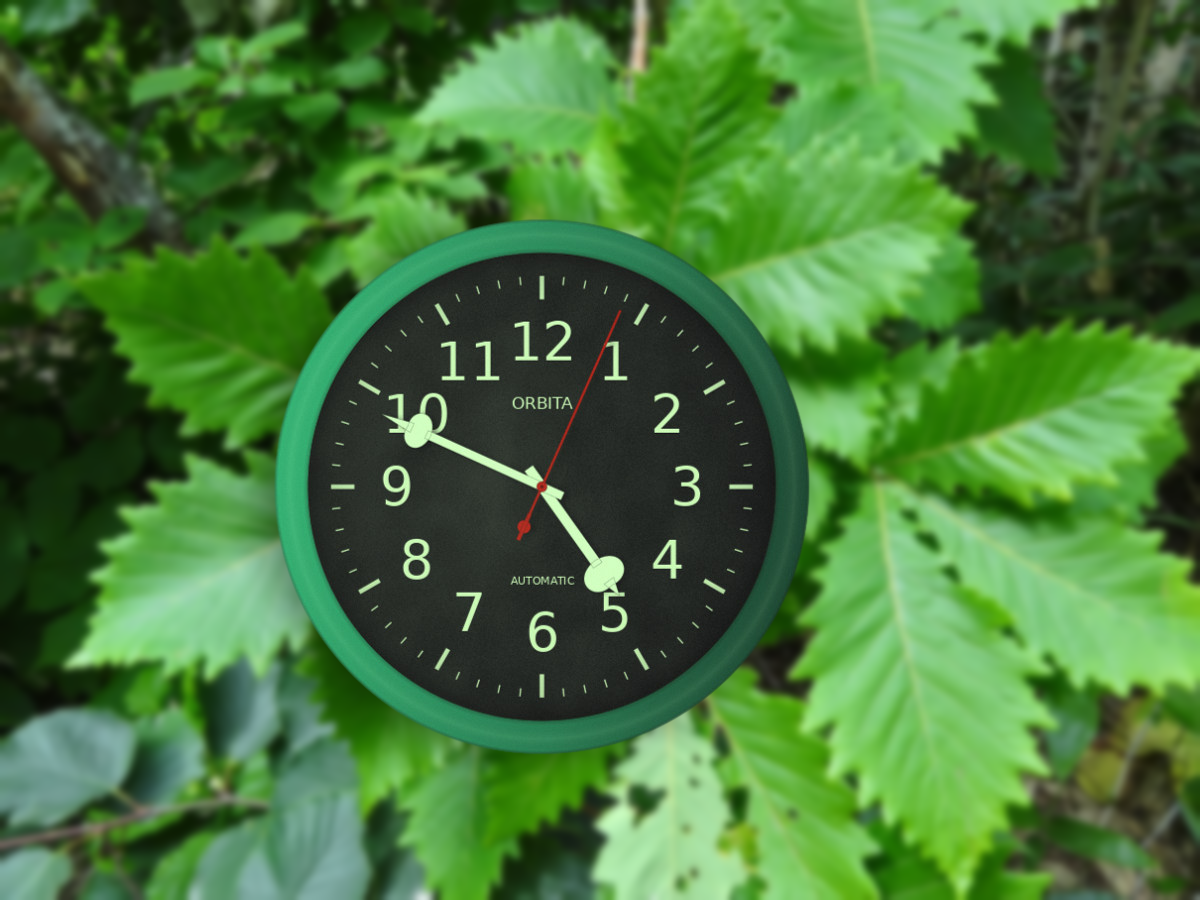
4h49m04s
